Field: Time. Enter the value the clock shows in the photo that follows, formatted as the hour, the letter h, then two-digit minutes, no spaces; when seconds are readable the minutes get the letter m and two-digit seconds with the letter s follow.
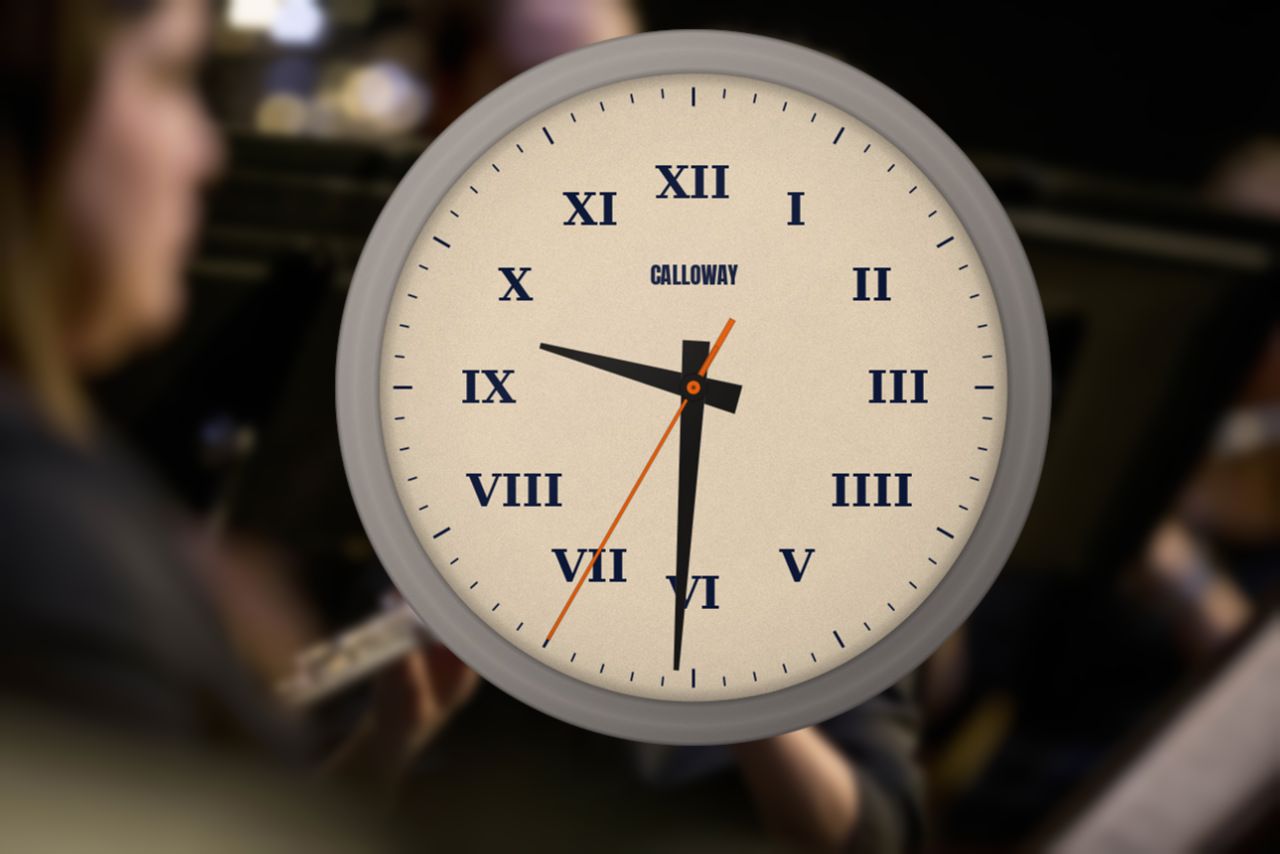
9h30m35s
